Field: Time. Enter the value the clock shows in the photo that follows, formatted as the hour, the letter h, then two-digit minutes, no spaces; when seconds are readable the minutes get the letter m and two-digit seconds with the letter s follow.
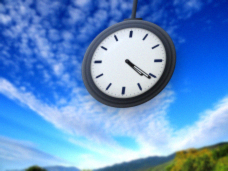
4h21
